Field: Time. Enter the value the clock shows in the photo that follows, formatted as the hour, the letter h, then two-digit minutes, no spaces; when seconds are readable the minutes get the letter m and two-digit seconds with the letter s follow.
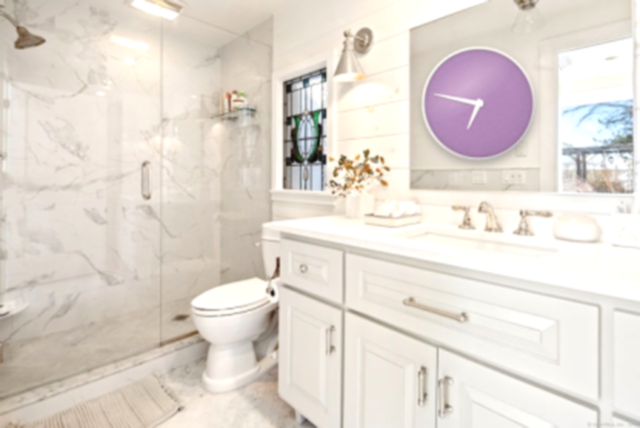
6h47
